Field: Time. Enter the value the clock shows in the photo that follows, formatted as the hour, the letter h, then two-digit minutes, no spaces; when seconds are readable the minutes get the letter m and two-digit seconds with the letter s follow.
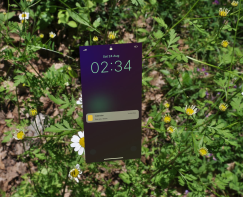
2h34
